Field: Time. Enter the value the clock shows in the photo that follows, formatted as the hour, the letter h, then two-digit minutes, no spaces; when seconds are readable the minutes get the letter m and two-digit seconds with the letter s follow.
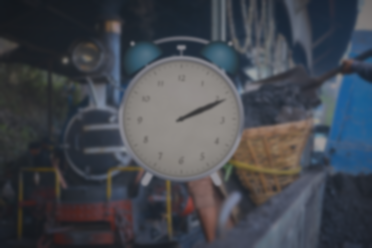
2h11
